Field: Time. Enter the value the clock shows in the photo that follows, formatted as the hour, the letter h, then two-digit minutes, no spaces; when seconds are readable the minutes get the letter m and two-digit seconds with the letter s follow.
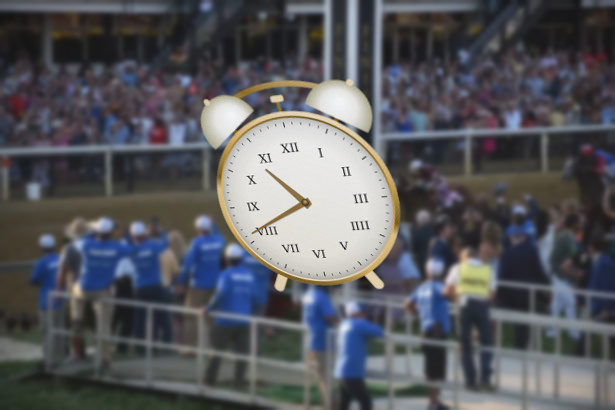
10h41
